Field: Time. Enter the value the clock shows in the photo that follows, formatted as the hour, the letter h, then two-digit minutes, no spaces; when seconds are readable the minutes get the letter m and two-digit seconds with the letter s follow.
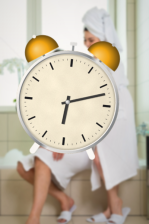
6h12
